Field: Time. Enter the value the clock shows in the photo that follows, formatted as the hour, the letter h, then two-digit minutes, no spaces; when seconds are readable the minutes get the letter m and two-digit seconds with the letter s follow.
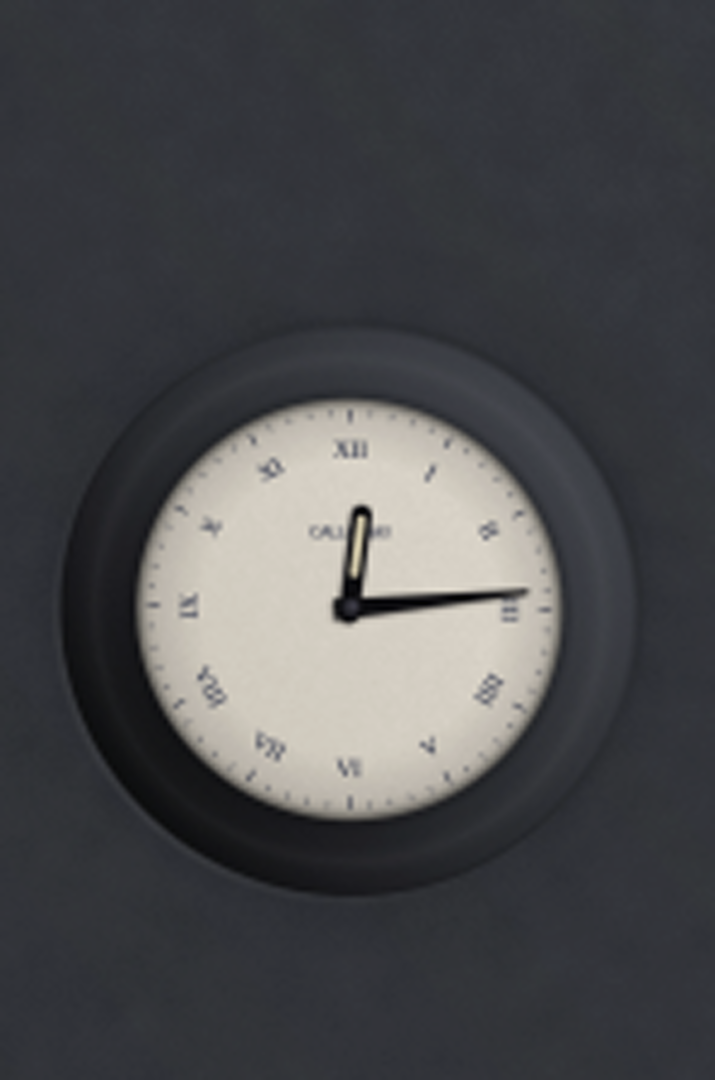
12h14
